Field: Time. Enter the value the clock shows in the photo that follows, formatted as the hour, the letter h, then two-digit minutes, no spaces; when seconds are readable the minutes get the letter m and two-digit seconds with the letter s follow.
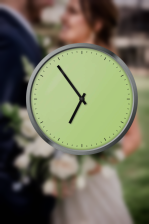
6h54
